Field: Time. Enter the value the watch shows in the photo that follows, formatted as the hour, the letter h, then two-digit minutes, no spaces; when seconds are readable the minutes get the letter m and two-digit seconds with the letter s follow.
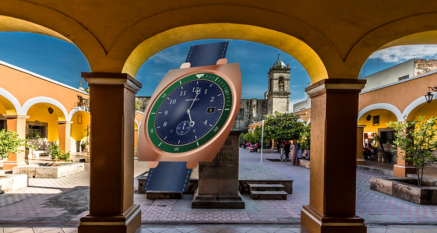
5h02
